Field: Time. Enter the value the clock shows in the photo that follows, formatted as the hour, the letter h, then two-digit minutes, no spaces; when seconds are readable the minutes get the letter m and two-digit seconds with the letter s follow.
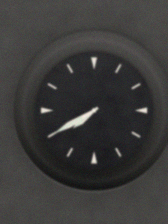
7h40
